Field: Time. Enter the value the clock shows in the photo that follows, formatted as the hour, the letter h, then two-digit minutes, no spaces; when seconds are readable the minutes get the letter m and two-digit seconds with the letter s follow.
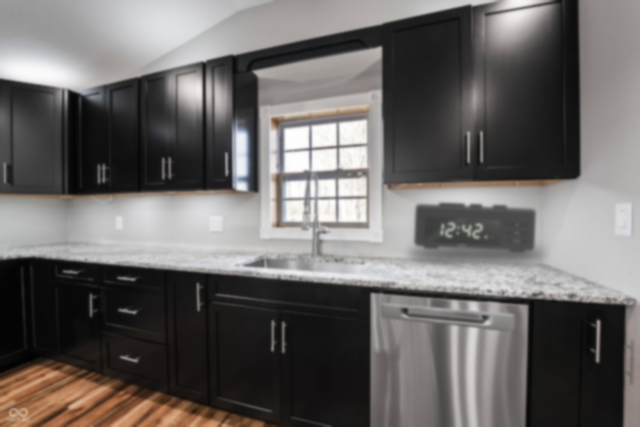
12h42
